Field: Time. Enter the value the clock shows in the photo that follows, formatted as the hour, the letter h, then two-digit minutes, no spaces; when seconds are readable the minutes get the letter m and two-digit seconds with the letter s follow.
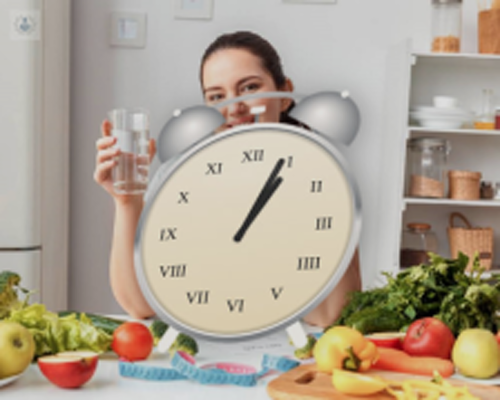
1h04
